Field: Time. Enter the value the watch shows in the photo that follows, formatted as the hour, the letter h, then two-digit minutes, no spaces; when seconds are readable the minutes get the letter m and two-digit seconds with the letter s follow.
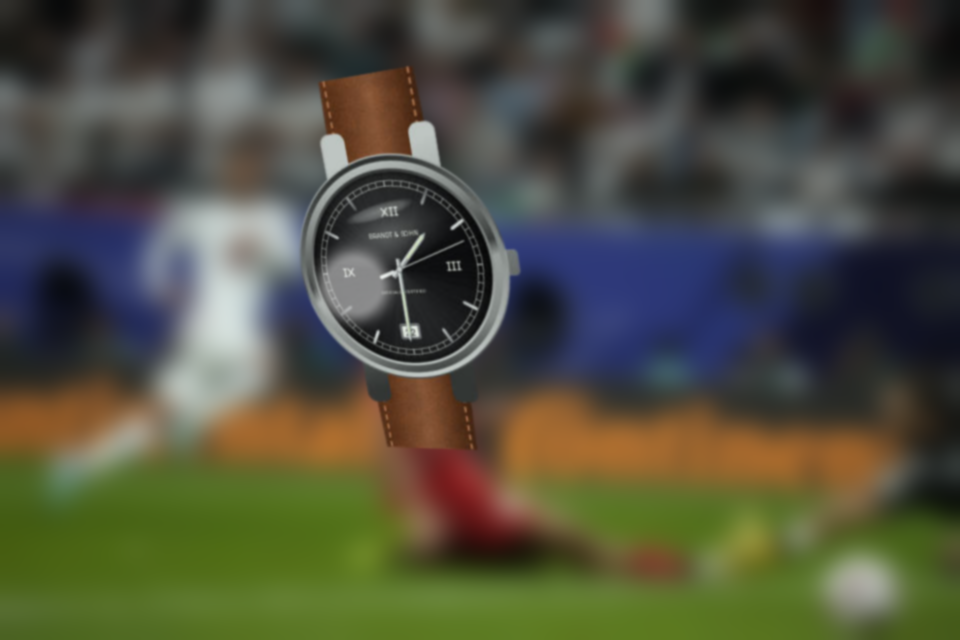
1h30m12s
